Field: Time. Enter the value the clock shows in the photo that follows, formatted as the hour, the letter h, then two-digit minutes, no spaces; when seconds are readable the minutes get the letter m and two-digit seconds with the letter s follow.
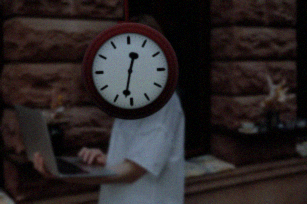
12h32
